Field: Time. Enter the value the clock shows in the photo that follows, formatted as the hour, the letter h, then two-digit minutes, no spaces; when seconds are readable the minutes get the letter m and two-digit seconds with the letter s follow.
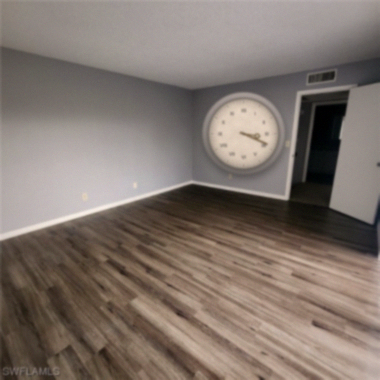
3h19
